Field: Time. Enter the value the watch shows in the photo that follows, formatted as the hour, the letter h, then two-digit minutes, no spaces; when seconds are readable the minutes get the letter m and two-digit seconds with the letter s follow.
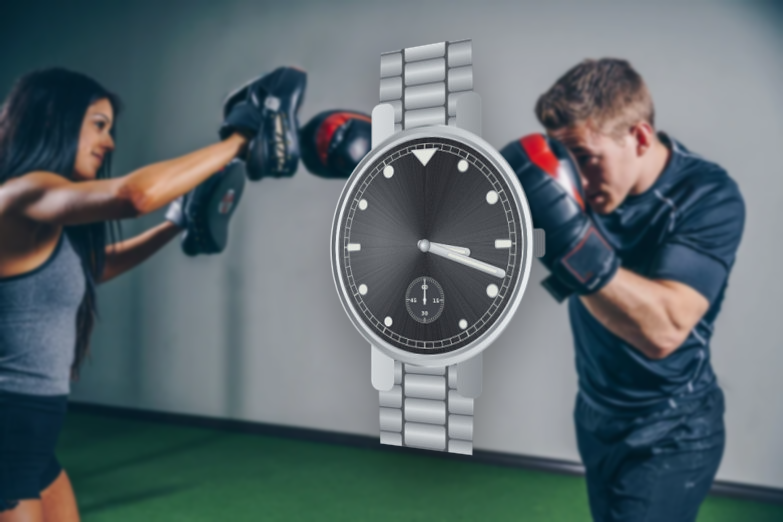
3h18
